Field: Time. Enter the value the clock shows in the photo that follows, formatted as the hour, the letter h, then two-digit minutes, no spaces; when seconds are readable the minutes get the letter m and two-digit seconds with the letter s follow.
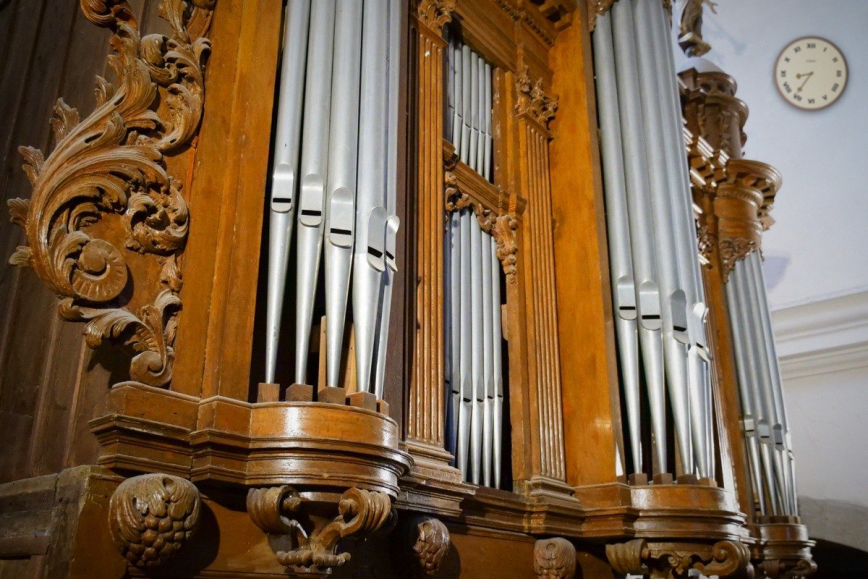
8h36
